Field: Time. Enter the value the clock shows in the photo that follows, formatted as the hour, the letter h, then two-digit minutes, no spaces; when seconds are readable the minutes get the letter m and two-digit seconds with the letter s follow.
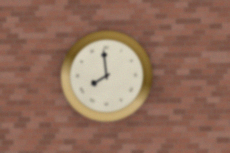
7h59
